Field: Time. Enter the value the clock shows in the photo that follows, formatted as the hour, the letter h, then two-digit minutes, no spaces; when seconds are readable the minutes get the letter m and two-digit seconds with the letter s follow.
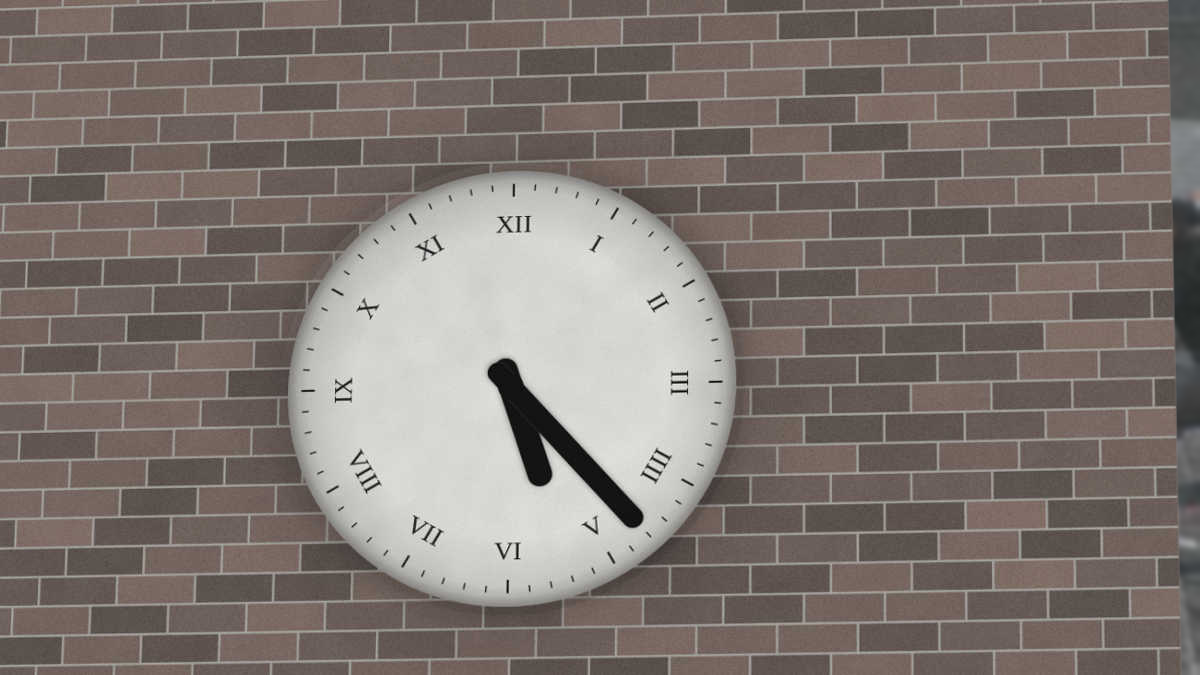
5h23
